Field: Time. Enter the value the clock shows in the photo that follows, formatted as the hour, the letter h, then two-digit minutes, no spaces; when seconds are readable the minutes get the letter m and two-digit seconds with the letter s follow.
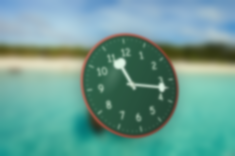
11h17
